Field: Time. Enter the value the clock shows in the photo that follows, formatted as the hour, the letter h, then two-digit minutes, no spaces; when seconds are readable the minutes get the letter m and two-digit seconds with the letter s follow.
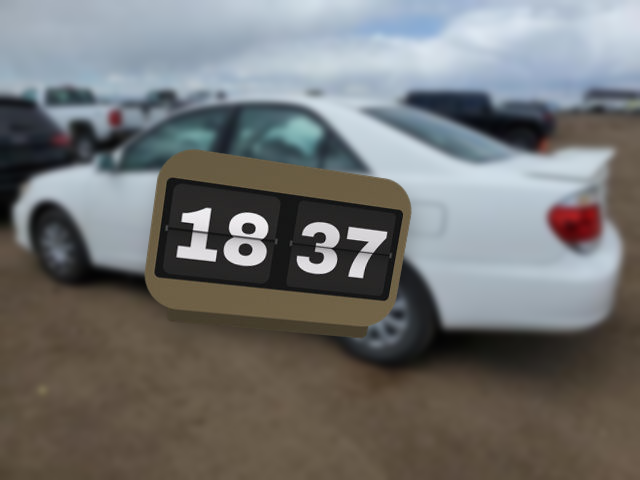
18h37
